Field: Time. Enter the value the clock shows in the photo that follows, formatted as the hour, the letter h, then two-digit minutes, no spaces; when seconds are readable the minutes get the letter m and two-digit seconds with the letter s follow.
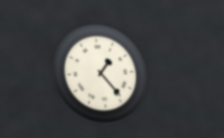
1h24
